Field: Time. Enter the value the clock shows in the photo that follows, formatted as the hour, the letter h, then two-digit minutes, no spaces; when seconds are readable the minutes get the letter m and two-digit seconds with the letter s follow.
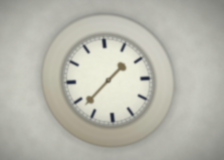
1h38
